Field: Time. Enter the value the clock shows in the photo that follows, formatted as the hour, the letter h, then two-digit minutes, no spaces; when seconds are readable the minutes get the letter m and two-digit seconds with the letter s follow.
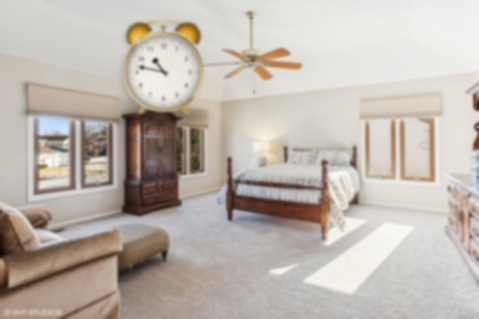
10h47
